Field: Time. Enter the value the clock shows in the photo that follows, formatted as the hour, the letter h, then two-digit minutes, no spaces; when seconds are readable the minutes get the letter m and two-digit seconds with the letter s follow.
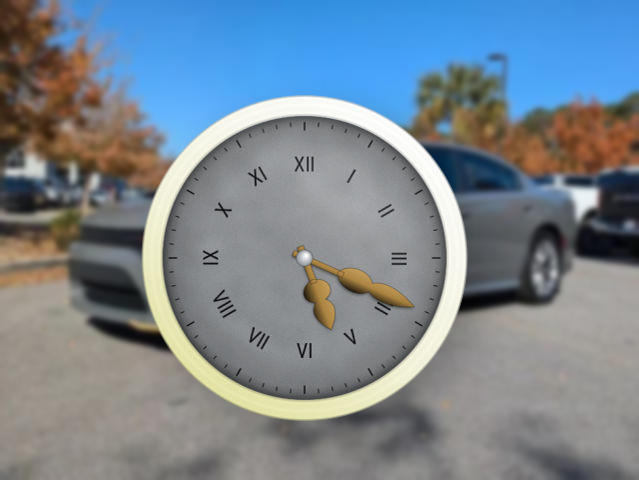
5h19
